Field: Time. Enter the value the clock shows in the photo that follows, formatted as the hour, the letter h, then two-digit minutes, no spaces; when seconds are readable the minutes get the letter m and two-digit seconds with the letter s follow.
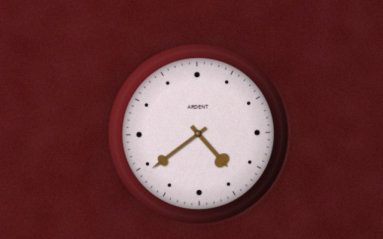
4h39
